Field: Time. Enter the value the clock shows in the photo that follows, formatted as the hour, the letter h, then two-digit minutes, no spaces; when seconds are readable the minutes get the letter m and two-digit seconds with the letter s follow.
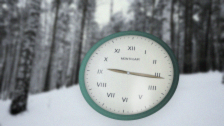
9h16
